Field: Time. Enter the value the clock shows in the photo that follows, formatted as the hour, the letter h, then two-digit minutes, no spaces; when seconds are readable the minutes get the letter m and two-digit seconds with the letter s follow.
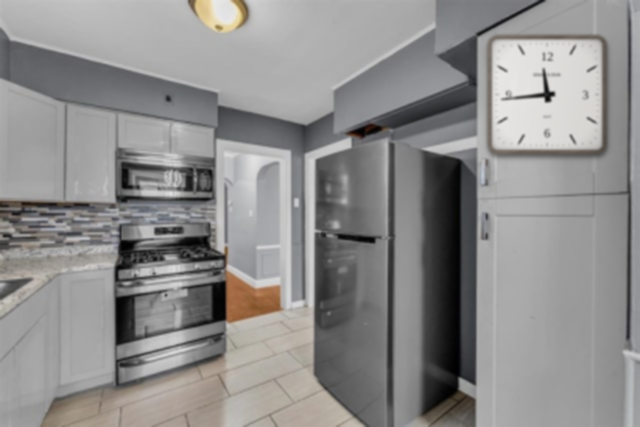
11h44
